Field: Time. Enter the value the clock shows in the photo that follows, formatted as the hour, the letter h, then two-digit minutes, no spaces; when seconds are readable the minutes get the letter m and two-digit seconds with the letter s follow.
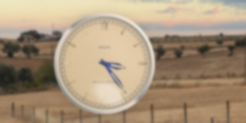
3h24
